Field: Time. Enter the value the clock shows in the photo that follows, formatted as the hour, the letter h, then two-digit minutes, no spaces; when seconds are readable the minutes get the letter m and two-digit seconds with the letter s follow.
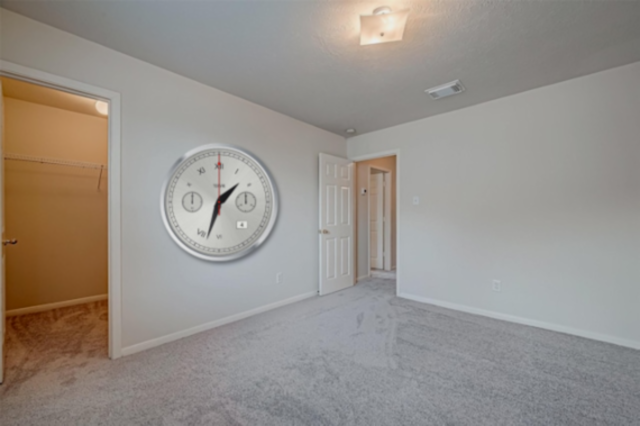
1h33
